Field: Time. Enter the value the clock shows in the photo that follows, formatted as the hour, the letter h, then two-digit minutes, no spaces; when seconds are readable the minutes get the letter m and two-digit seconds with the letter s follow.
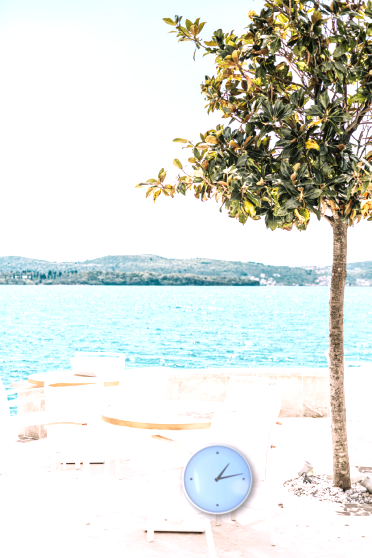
1h13
